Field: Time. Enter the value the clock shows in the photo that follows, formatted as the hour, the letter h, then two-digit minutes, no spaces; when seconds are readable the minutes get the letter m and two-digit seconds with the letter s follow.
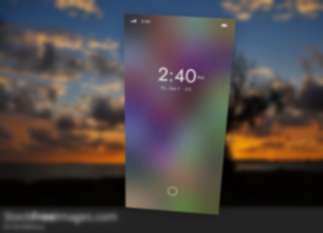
2h40
